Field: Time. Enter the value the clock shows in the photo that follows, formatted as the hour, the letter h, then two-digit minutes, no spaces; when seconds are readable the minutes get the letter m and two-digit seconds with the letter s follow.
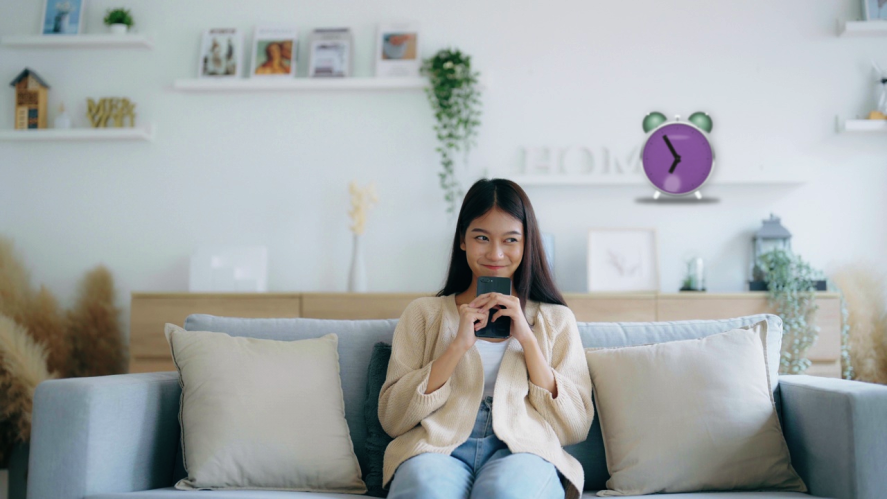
6h55
